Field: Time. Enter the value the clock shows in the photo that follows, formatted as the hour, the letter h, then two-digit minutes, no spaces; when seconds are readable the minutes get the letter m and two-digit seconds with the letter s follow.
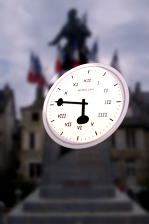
5h46
